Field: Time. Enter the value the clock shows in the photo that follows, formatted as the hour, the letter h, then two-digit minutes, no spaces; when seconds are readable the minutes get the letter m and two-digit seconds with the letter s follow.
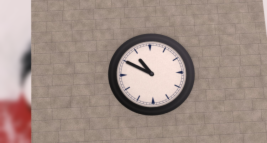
10h50
